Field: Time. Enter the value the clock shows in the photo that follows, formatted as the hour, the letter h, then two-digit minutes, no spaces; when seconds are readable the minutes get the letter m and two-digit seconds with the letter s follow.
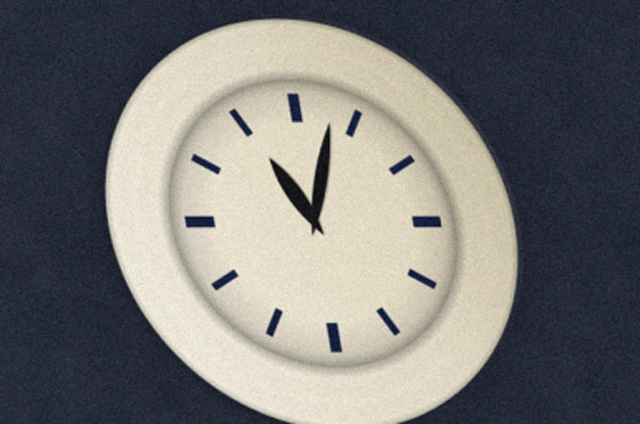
11h03
